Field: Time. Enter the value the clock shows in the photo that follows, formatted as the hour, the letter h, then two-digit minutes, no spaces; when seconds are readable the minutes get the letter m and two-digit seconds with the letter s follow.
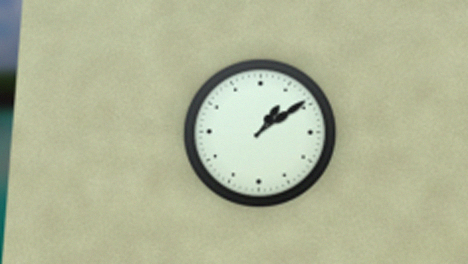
1h09
